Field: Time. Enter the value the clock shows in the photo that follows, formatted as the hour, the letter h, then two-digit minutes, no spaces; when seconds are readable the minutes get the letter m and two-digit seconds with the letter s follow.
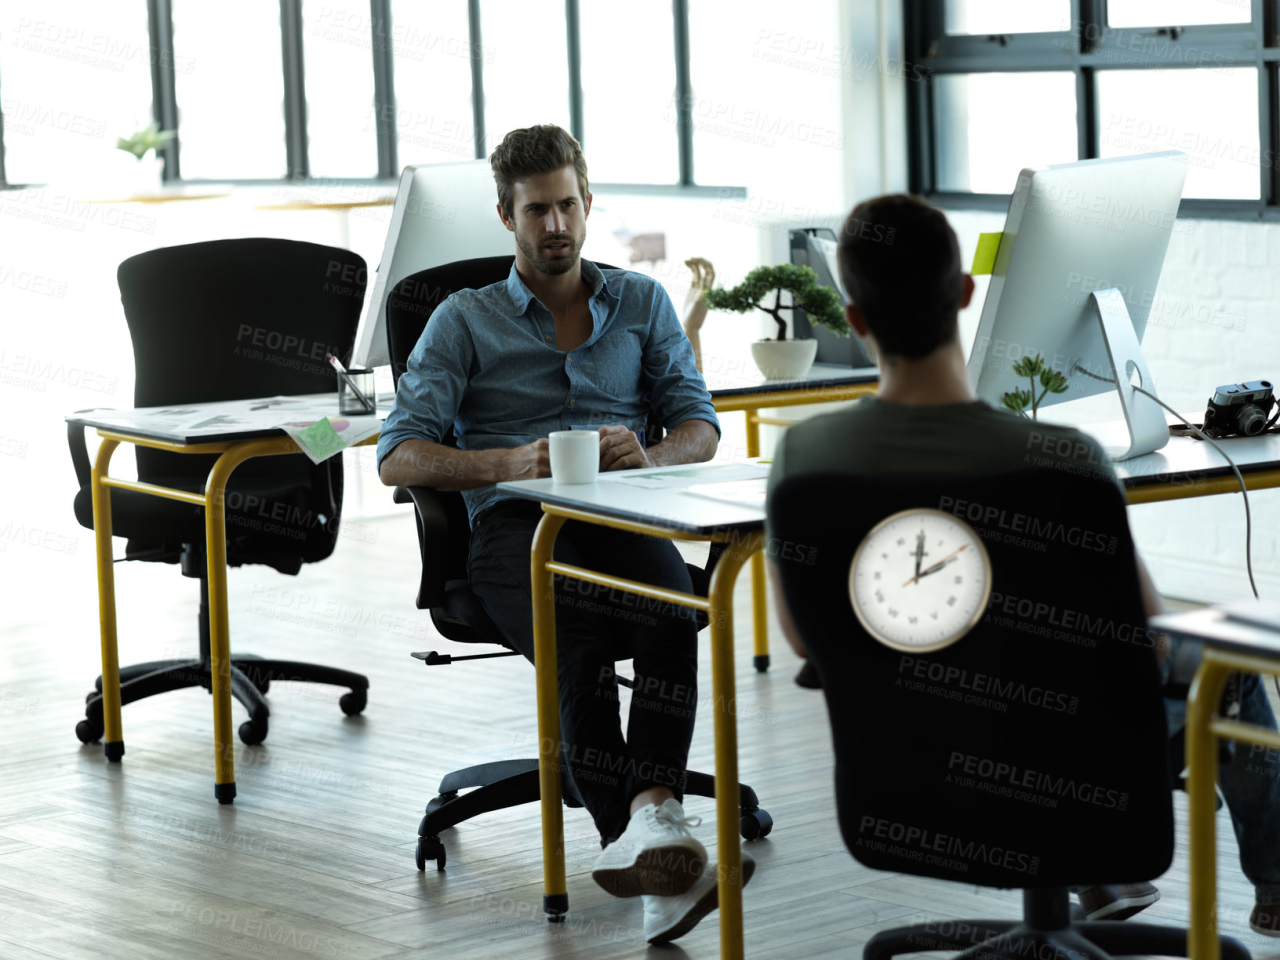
2h00m09s
